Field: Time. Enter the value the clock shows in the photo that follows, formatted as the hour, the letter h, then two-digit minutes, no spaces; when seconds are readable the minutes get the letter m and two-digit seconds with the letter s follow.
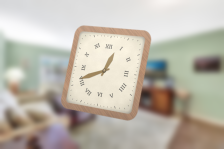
12h41
